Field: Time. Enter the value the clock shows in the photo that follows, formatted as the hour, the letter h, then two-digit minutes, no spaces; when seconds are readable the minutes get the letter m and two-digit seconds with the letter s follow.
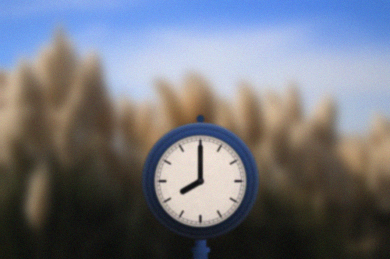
8h00
